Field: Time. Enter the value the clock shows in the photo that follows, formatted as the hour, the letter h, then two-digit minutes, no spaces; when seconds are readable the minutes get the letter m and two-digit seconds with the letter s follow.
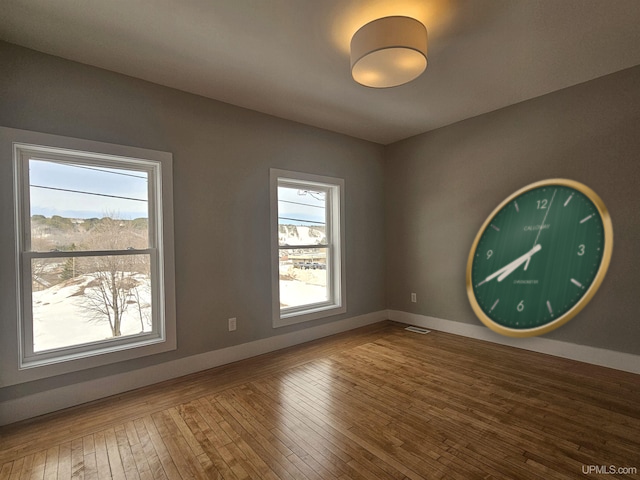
7h40m02s
